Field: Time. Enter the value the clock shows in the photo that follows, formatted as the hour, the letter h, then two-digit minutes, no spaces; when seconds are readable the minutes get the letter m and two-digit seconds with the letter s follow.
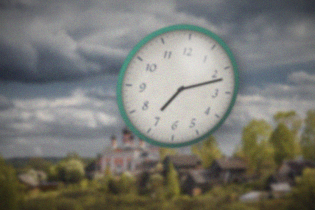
7h12
